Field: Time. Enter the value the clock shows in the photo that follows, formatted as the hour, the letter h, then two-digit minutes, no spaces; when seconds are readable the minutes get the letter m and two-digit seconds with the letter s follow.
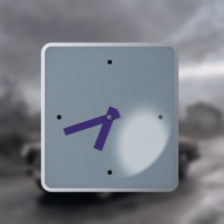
6h42
